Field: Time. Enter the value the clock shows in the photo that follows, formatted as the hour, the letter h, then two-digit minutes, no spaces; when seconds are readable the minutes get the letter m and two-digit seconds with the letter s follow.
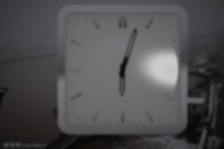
6h03
